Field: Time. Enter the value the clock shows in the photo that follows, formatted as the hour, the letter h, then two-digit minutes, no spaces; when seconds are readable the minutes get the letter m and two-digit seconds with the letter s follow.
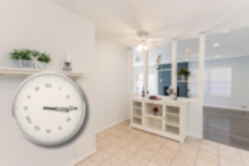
3h15
